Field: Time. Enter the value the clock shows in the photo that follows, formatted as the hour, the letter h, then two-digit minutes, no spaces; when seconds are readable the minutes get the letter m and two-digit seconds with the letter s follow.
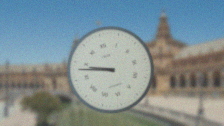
9h48
